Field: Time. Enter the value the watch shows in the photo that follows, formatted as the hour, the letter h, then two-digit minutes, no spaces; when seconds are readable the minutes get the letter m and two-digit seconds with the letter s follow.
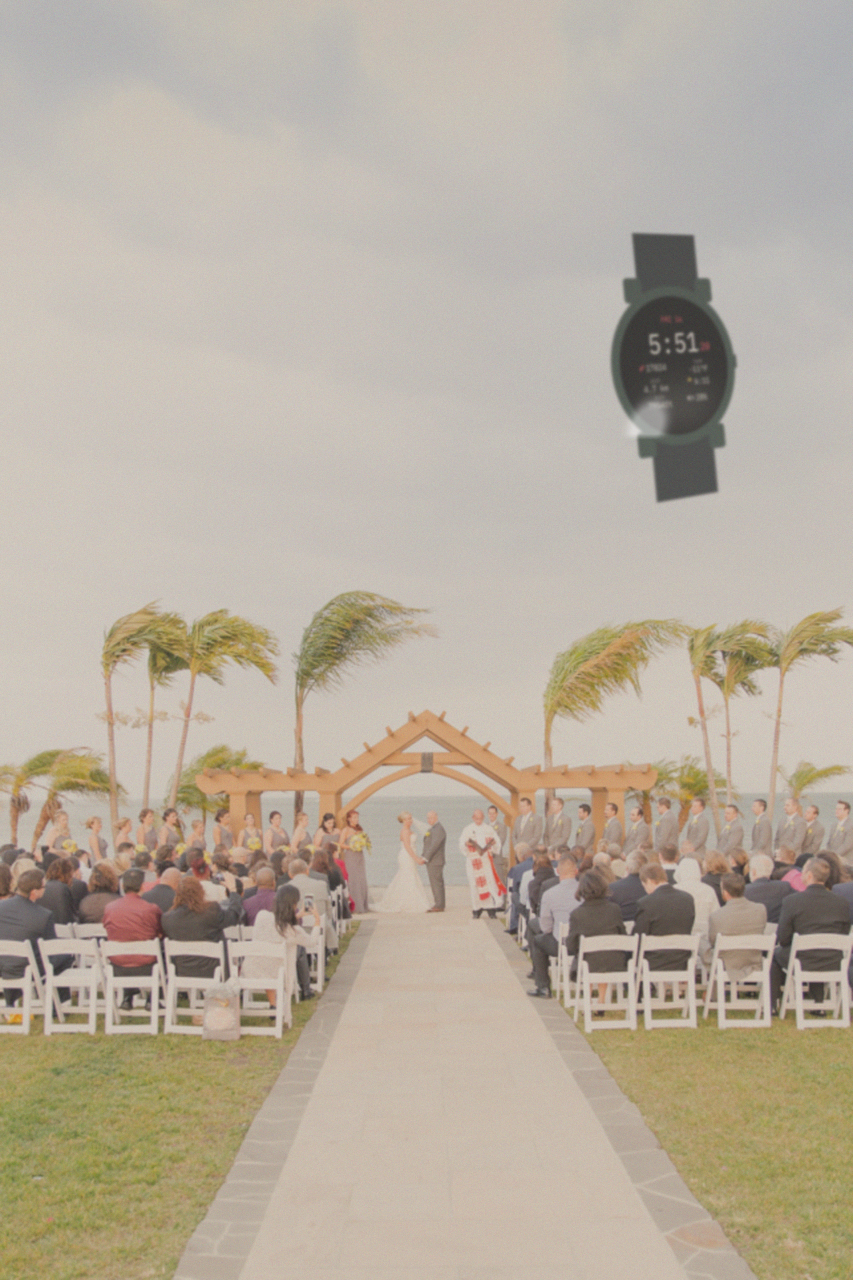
5h51
